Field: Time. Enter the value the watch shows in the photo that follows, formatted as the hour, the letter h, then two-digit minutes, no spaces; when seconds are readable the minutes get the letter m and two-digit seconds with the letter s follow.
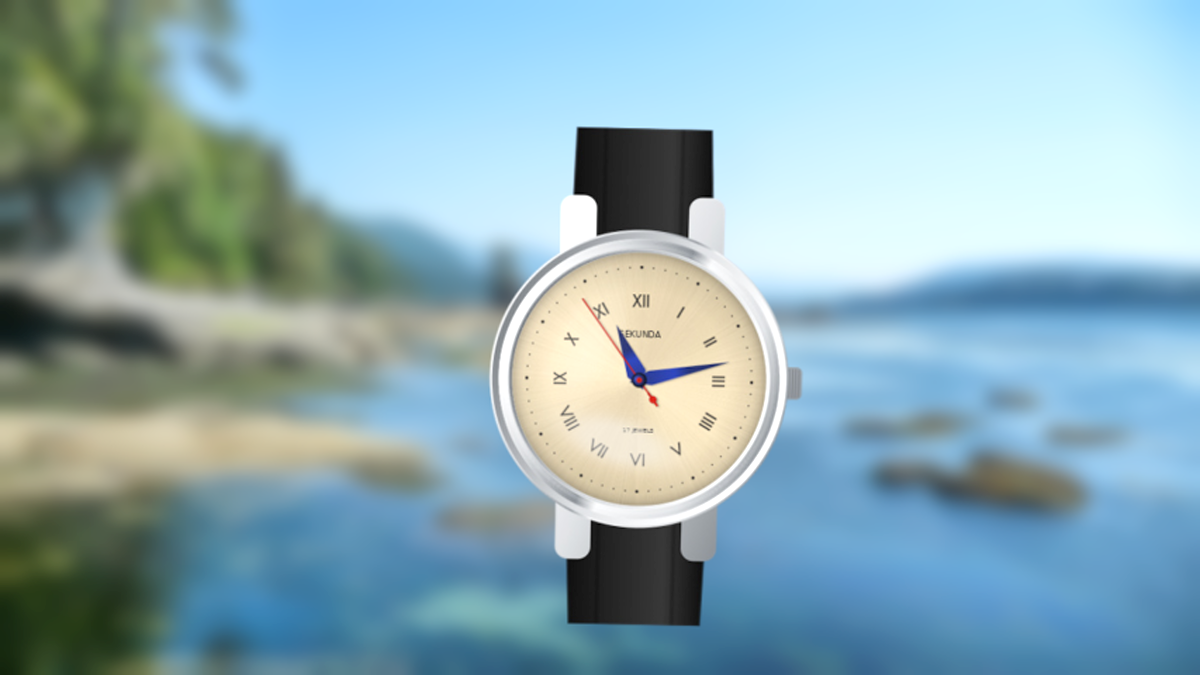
11h12m54s
